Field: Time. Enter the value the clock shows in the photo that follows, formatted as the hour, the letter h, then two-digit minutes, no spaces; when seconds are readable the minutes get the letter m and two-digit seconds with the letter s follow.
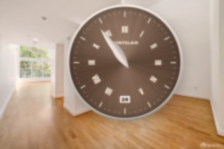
10h54
